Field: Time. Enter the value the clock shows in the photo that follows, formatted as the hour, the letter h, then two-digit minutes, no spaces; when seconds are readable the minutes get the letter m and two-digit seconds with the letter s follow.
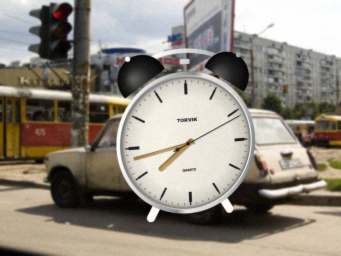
7h43m11s
